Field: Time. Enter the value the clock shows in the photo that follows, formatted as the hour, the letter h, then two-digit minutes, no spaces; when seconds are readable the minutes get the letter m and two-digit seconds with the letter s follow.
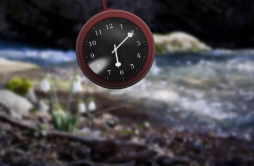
6h10
